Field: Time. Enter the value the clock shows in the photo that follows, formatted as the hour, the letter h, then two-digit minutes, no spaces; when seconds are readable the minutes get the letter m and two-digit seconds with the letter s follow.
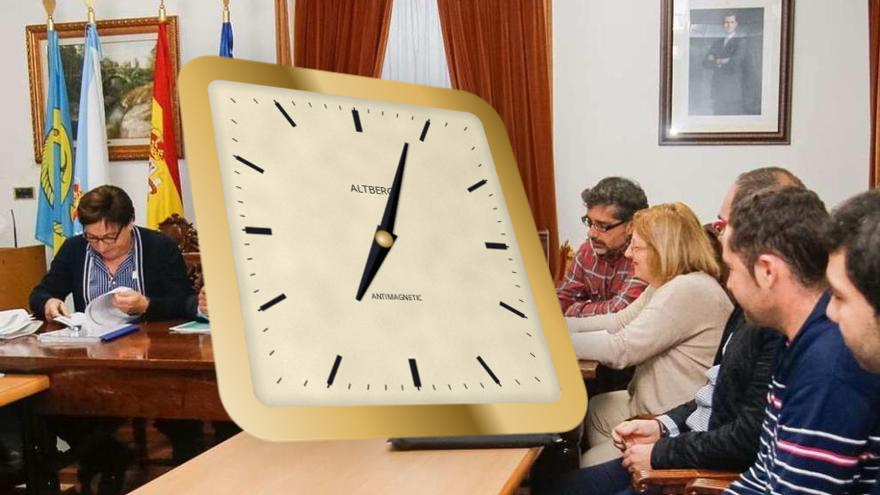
7h04
